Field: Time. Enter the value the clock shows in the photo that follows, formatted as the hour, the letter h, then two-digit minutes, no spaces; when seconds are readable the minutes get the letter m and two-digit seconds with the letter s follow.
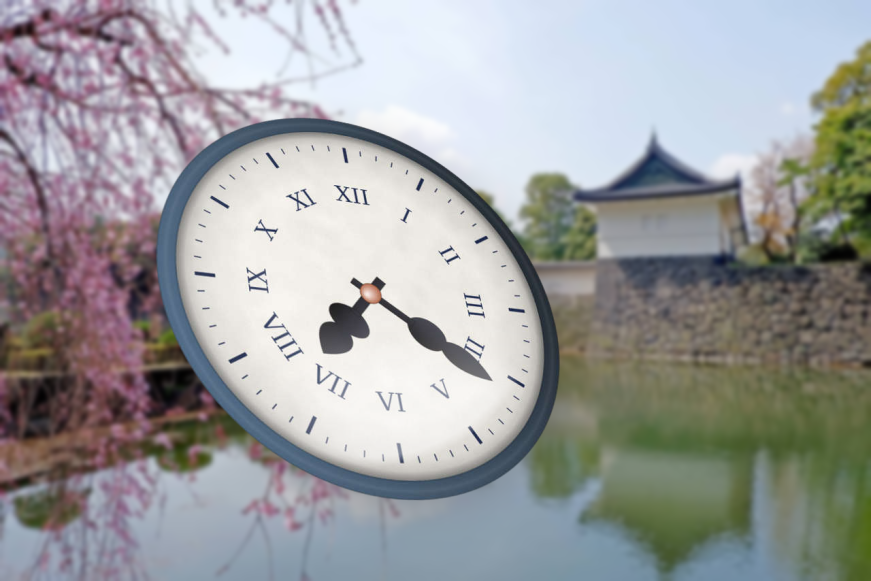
7h21
